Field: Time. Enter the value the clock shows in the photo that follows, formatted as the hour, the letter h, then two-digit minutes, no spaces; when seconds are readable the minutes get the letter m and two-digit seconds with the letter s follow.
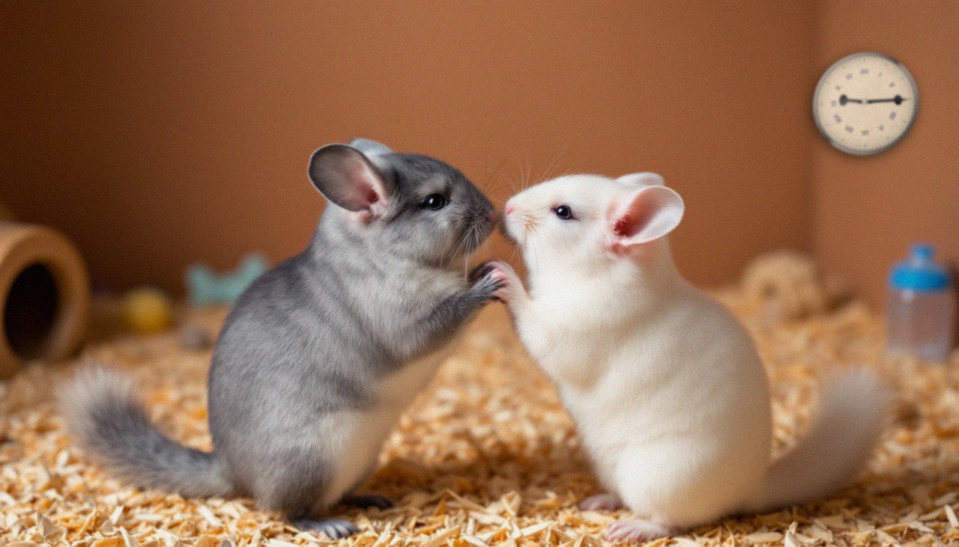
9h15
